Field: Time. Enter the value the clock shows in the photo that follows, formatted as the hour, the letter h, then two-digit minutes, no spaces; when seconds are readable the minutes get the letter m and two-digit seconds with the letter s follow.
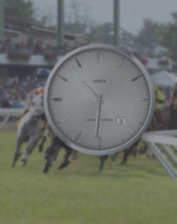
10h31
